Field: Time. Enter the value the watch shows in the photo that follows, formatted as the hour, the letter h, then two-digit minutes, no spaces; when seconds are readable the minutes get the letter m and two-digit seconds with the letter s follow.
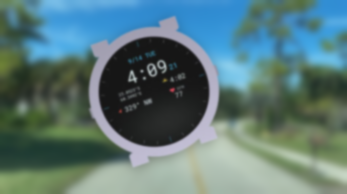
4h09
